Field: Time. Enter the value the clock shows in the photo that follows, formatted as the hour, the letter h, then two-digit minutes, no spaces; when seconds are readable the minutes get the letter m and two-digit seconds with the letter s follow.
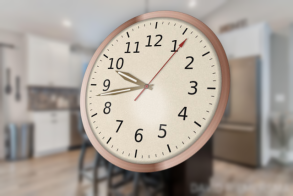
9h43m06s
